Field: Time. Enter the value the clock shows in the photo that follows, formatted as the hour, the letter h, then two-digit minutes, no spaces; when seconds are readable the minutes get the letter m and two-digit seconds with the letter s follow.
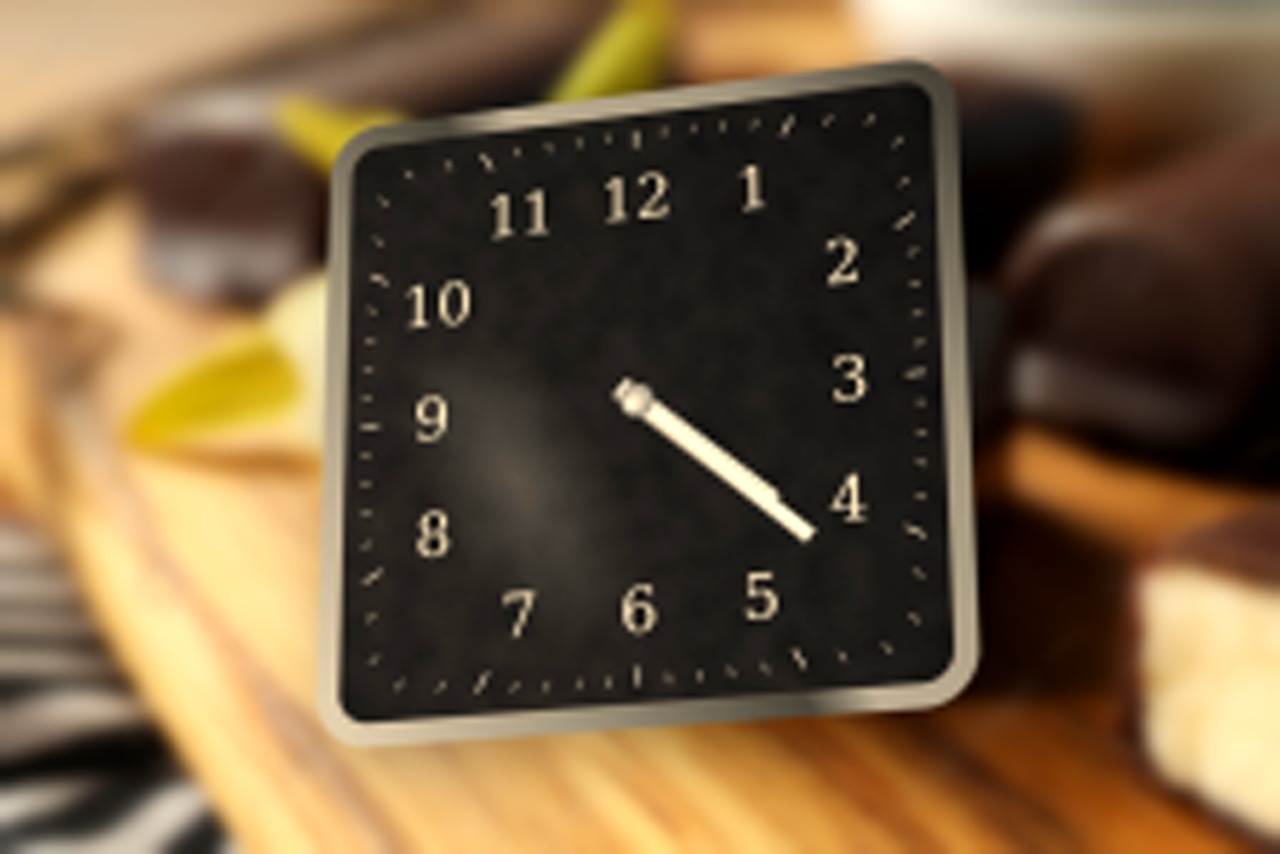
4h22
